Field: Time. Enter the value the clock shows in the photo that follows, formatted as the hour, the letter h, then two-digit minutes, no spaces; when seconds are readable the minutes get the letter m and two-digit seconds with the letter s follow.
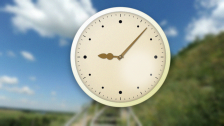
9h07
